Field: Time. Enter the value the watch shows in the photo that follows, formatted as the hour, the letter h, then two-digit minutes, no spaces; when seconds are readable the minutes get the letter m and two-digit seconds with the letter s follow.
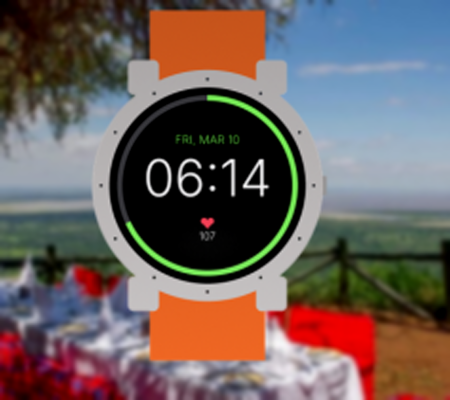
6h14
